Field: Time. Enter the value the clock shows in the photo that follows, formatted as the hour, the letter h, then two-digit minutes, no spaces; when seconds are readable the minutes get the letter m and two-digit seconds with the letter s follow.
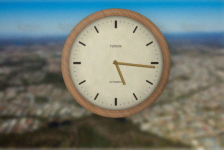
5h16
